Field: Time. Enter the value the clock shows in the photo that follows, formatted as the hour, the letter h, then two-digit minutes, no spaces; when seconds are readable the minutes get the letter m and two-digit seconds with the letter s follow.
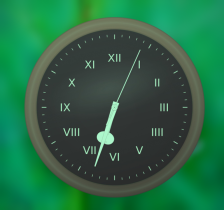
6h33m04s
